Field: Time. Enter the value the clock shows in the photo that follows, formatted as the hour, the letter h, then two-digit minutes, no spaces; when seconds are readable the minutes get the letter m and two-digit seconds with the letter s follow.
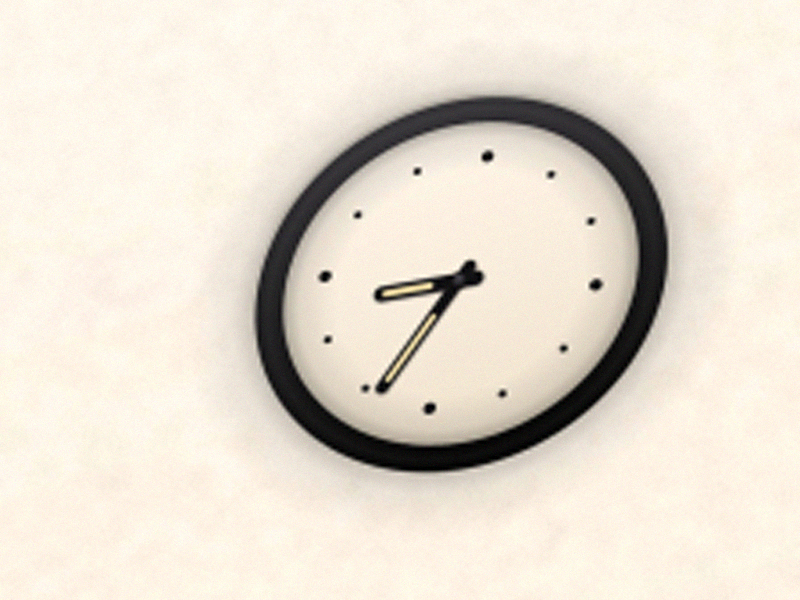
8h34
